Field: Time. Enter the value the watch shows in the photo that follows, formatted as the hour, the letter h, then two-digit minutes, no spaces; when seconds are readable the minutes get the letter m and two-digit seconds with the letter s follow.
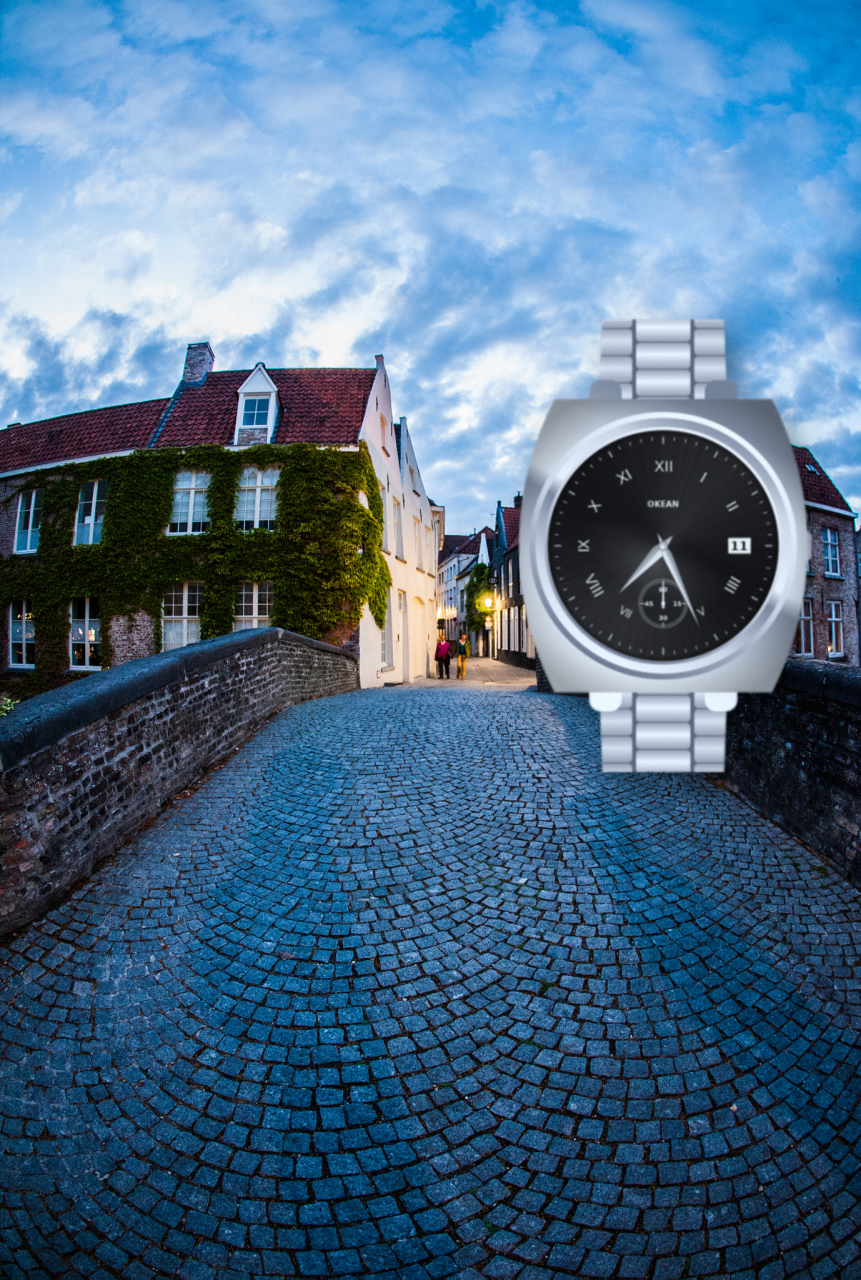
7h26
